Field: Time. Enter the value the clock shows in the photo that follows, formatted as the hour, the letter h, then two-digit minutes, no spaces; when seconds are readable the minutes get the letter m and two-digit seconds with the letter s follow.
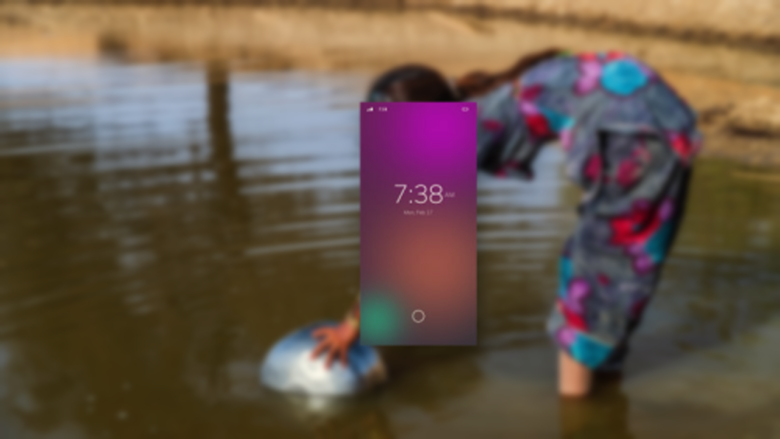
7h38
